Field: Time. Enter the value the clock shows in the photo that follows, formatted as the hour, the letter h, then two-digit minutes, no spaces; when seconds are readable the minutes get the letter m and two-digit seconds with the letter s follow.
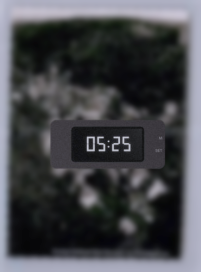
5h25
